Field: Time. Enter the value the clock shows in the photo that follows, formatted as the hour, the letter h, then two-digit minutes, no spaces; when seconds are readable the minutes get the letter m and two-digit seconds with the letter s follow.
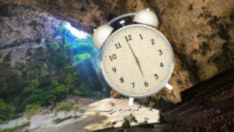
5h59
